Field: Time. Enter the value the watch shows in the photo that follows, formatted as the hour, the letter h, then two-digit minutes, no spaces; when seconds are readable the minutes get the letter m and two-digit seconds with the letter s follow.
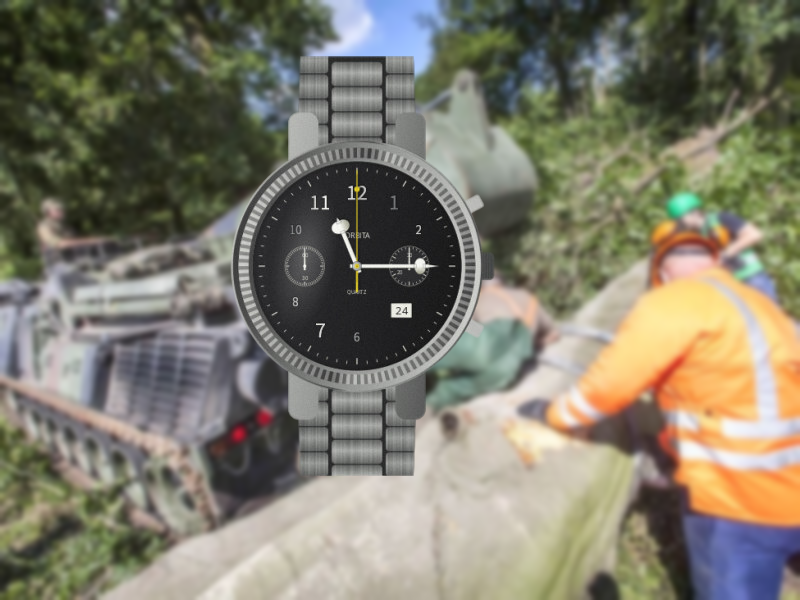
11h15
